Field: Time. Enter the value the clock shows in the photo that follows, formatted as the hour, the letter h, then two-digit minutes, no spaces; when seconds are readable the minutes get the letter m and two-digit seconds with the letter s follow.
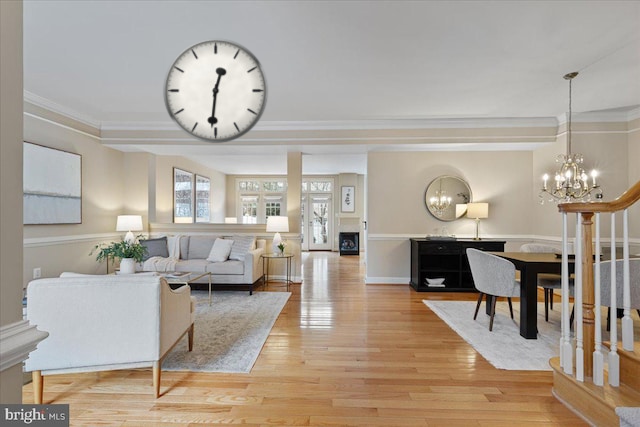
12h31
